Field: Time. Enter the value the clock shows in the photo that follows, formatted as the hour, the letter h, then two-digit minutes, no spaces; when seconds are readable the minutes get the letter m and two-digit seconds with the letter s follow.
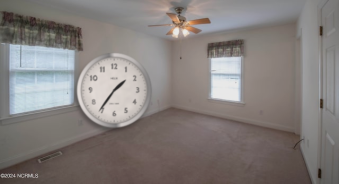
1h36
